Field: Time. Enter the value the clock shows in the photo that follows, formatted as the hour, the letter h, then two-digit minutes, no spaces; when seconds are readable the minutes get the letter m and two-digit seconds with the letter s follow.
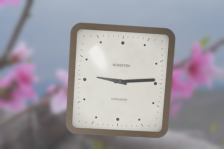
9h14
